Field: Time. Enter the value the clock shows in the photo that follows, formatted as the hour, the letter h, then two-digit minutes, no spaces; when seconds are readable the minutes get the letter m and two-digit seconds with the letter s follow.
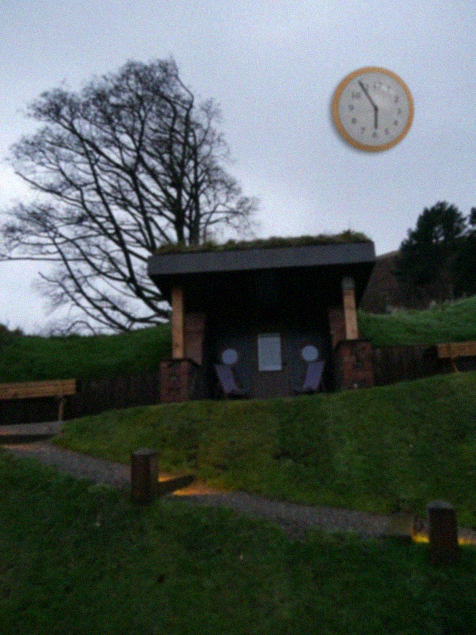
5h54
